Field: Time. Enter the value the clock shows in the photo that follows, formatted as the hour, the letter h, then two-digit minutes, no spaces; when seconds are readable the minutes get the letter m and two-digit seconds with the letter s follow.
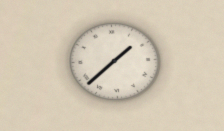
1h38
